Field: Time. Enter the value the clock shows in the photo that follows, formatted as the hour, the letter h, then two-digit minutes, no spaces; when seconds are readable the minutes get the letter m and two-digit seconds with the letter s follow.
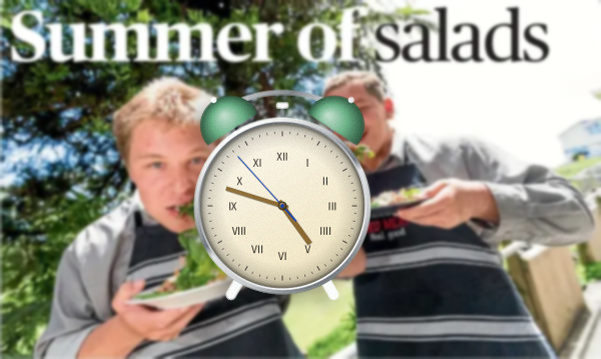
4h47m53s
